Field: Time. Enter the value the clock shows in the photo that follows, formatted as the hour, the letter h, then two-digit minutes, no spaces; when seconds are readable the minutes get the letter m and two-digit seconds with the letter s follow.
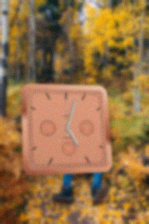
5h03
